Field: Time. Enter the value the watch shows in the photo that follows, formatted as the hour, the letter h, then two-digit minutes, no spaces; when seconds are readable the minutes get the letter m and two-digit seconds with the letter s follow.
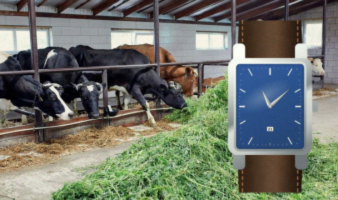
11h08
